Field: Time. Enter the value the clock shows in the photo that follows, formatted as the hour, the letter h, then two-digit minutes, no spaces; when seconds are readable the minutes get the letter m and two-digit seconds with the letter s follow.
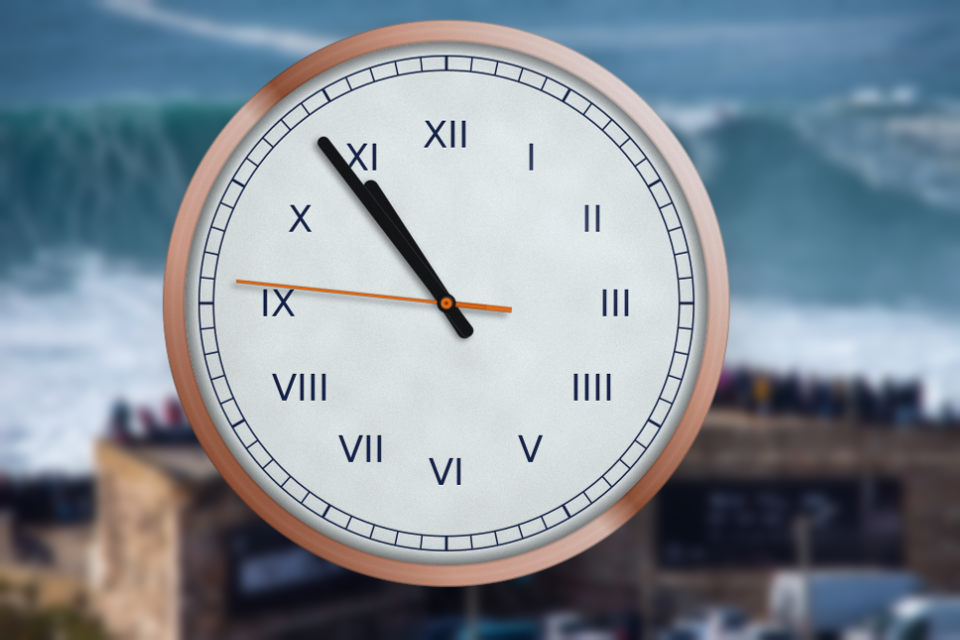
10h53m46s
